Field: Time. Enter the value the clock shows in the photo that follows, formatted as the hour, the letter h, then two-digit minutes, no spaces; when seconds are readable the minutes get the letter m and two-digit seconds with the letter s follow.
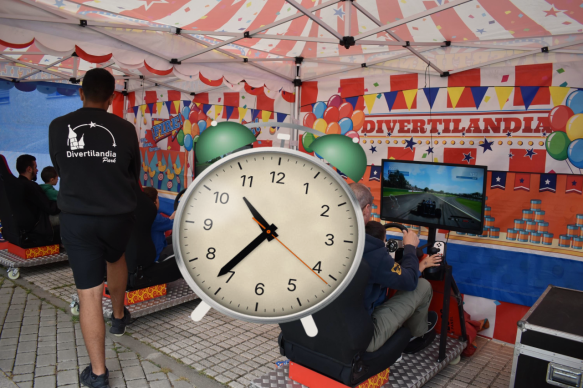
10h36m21s
